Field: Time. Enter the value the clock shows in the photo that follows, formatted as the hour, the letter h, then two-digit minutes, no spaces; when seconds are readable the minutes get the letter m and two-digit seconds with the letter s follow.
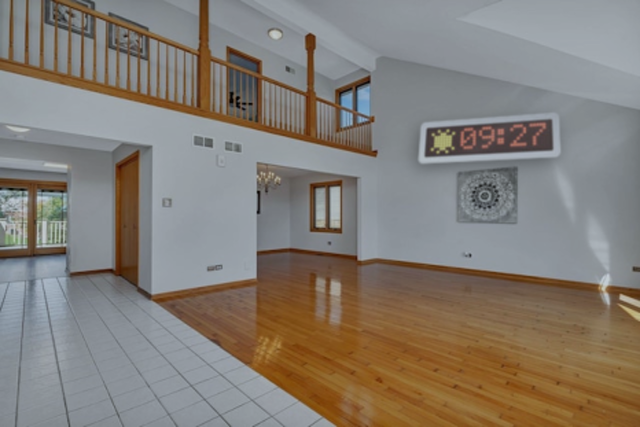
9h27
